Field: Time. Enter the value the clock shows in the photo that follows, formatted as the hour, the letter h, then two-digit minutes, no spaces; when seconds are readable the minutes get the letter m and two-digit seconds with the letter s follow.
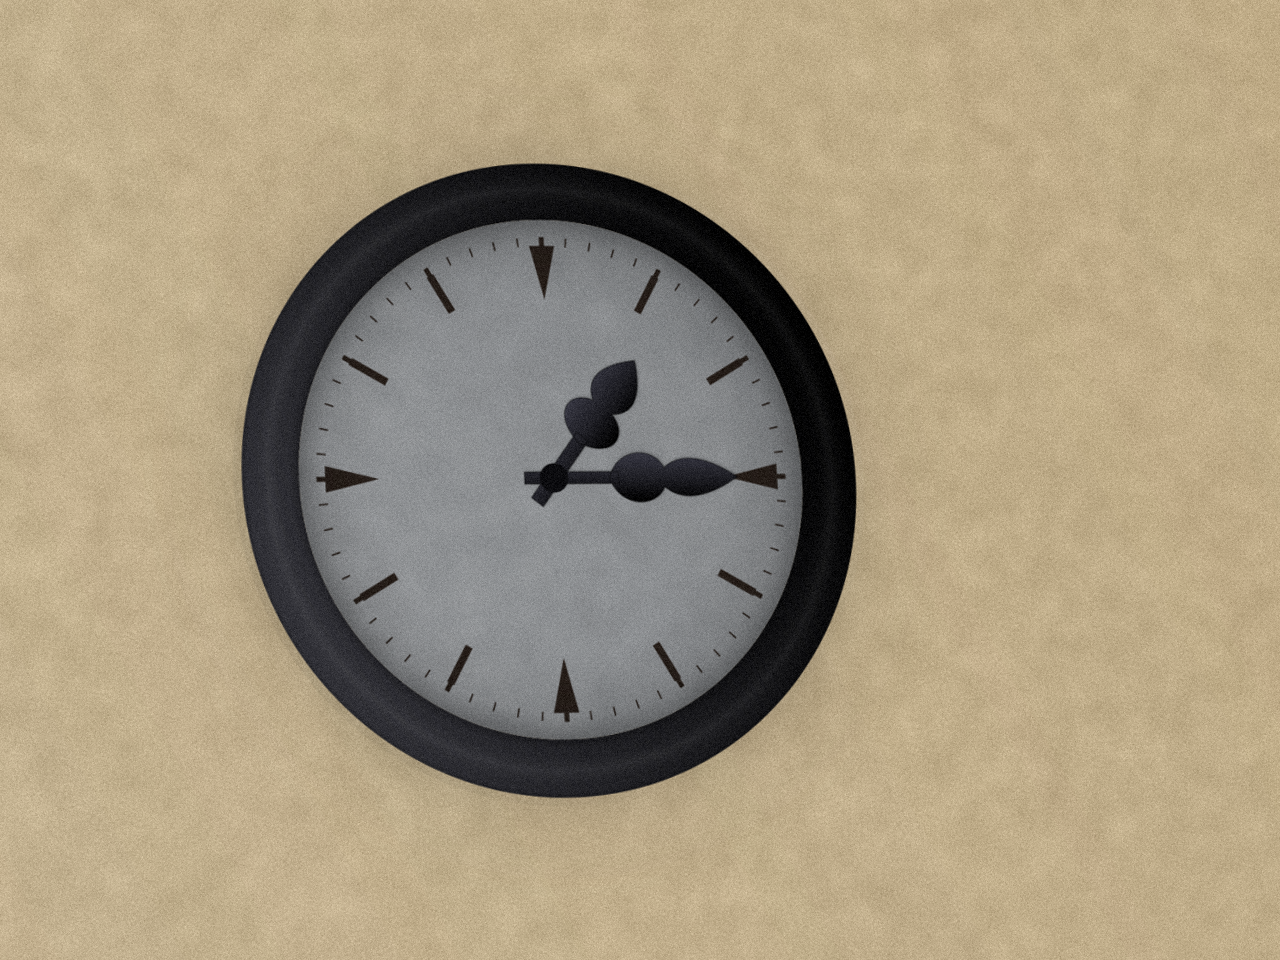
1h15
